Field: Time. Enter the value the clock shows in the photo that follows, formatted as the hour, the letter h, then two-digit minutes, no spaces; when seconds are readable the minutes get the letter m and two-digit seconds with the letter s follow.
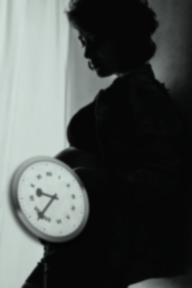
9h38
